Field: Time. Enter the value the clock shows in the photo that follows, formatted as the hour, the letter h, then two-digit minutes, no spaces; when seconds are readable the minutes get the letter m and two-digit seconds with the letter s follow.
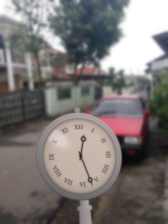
12h27
